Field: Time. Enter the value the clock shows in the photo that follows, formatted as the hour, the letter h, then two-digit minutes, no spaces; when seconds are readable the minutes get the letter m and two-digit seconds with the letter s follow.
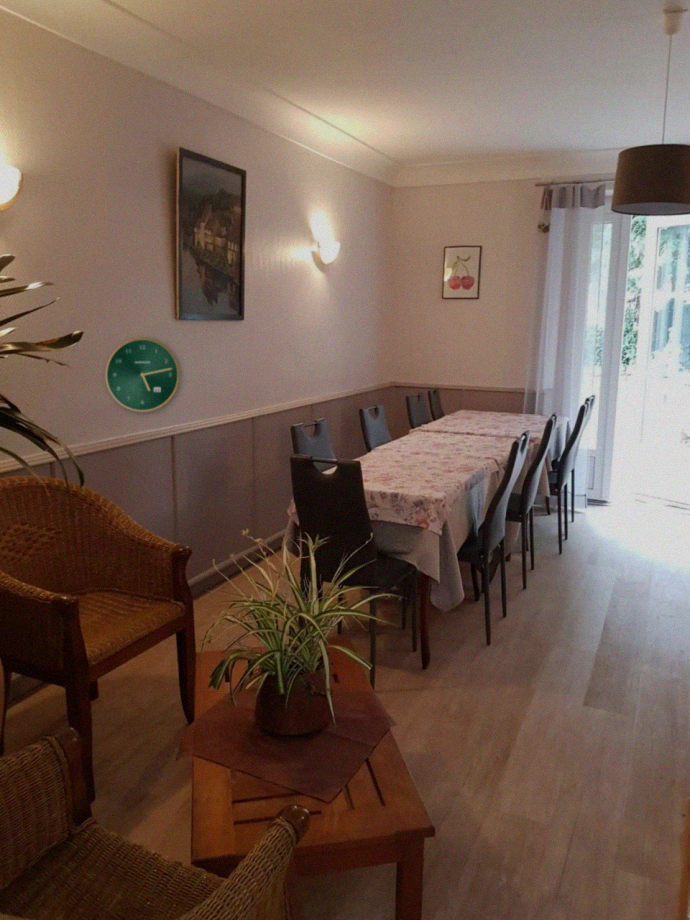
5h13
